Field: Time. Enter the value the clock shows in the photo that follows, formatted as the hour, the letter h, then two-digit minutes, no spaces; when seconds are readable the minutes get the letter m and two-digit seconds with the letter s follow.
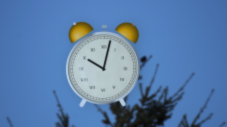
10h02
